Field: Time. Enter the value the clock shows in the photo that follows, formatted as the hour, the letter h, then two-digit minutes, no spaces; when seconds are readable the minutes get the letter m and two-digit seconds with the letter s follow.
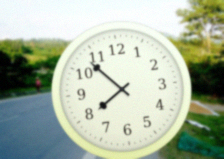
7h53
